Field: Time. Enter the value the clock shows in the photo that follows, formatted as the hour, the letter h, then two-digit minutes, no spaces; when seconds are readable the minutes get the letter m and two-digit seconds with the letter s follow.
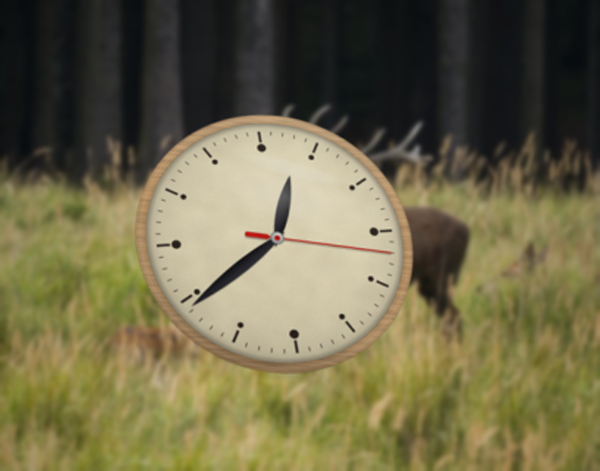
12h39m17s
